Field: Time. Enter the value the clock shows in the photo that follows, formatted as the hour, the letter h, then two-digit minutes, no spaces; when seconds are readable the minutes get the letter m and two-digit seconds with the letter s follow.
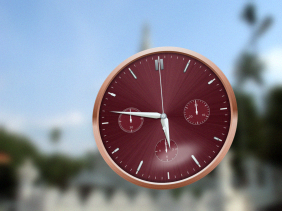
5h47
